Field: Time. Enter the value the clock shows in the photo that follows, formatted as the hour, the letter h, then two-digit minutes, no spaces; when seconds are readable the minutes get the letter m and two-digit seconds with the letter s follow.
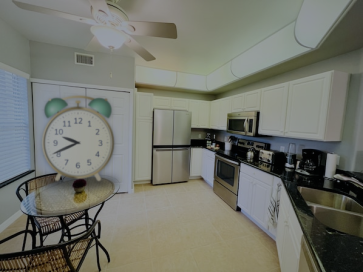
9h41
